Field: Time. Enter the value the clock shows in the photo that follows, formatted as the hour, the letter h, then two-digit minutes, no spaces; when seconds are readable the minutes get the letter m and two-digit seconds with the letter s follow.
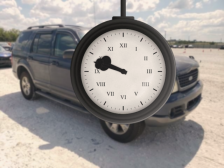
9h48
